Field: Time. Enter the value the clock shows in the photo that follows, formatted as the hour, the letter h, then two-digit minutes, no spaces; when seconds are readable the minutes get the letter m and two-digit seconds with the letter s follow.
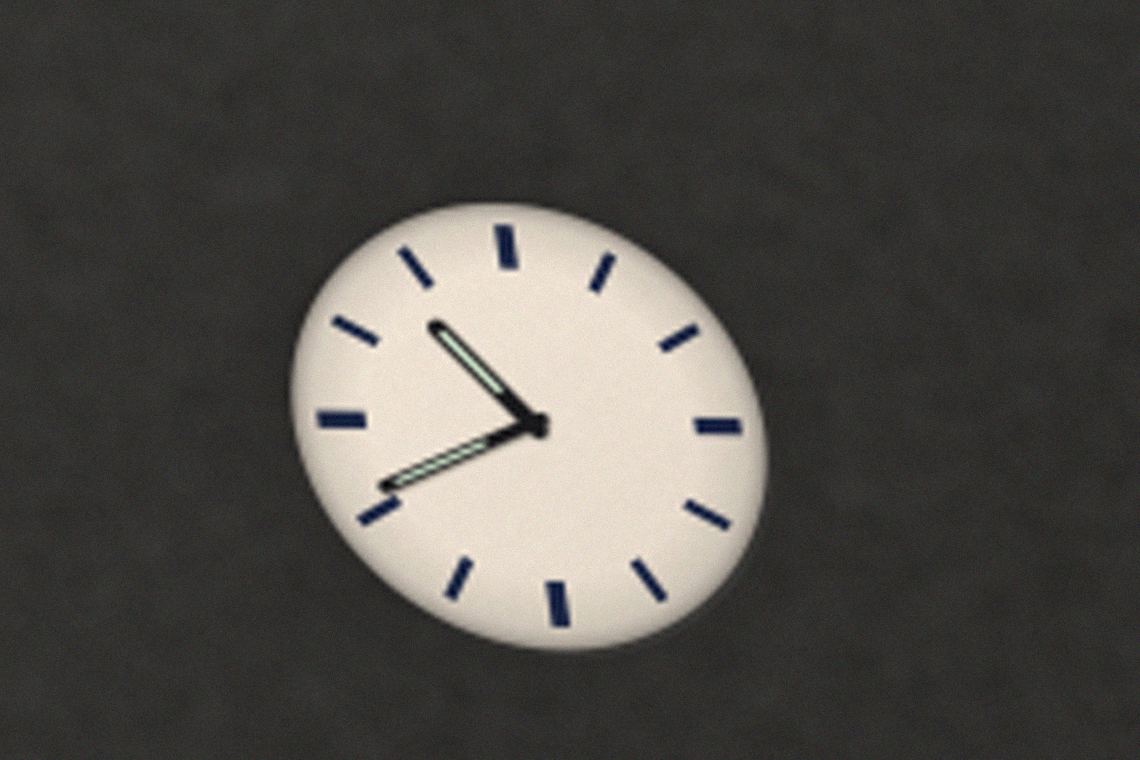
10h41
